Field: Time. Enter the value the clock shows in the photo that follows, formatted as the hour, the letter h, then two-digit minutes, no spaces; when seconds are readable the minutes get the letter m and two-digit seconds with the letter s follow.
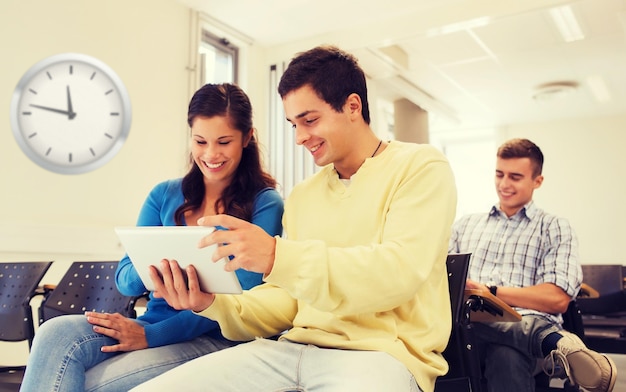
11h47
